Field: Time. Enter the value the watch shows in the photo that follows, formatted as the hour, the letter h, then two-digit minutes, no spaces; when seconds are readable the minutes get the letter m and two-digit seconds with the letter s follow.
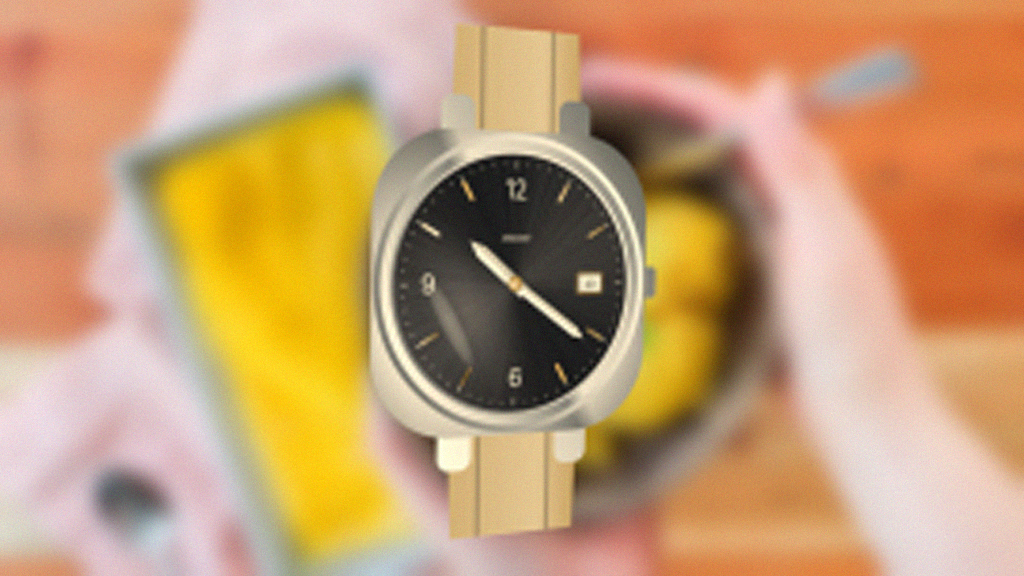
10h21
